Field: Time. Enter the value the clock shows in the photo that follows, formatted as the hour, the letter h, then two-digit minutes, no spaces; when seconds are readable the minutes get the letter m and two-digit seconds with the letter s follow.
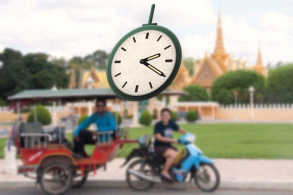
2h20
